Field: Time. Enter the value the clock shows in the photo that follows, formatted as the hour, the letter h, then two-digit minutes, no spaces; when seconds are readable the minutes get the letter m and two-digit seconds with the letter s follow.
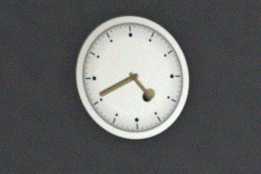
4h41
